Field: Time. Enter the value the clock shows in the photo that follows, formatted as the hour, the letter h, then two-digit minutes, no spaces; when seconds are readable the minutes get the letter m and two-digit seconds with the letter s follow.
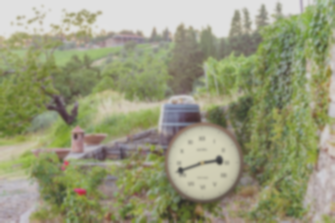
2h42
